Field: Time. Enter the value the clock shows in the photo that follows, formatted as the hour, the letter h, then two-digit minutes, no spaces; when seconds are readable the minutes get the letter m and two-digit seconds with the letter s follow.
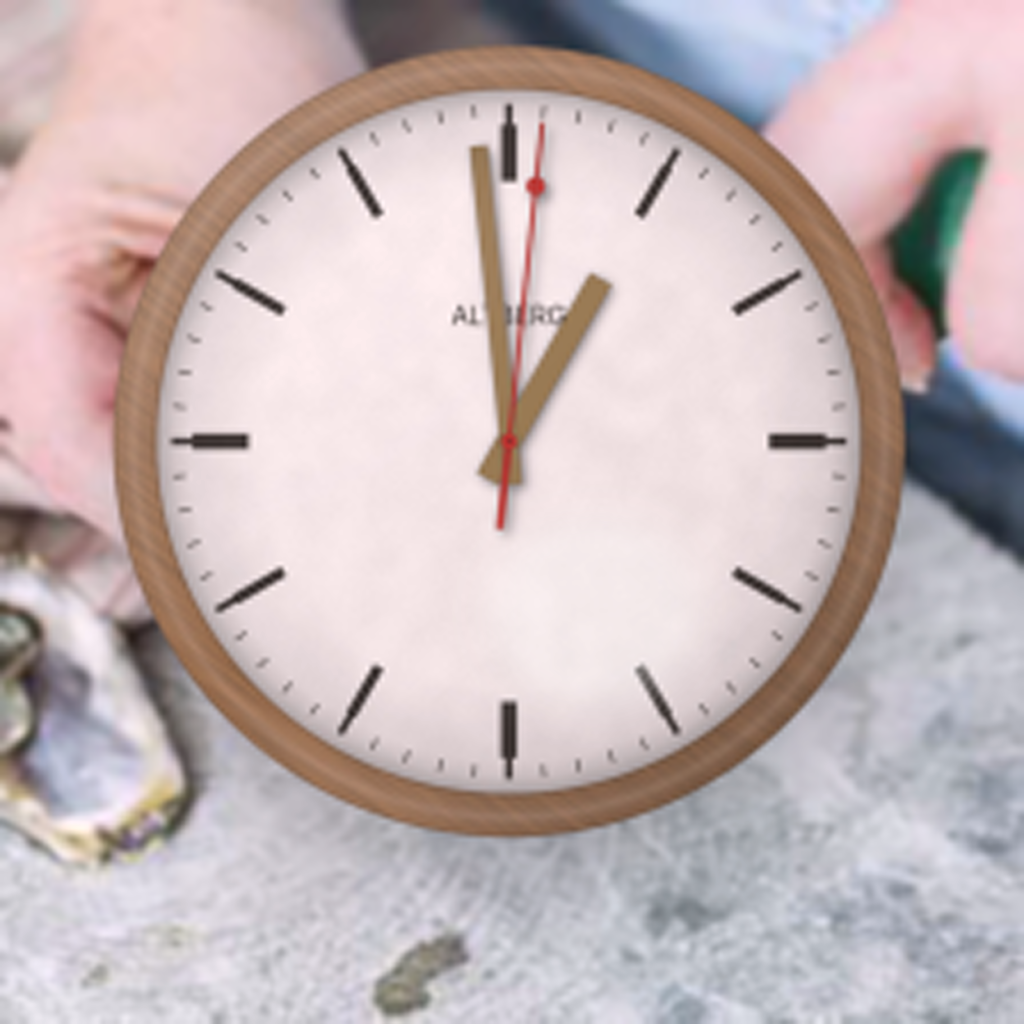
12h59m01s
